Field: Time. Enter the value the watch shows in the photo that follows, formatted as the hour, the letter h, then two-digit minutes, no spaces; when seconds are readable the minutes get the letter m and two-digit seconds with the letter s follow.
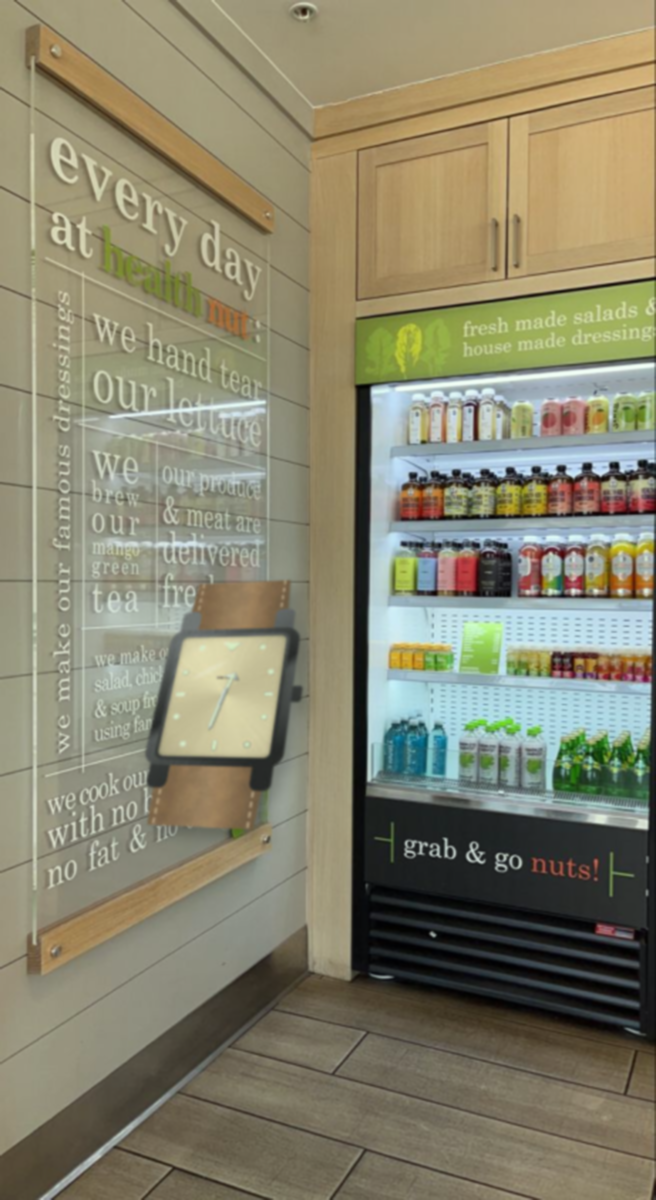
12h32
